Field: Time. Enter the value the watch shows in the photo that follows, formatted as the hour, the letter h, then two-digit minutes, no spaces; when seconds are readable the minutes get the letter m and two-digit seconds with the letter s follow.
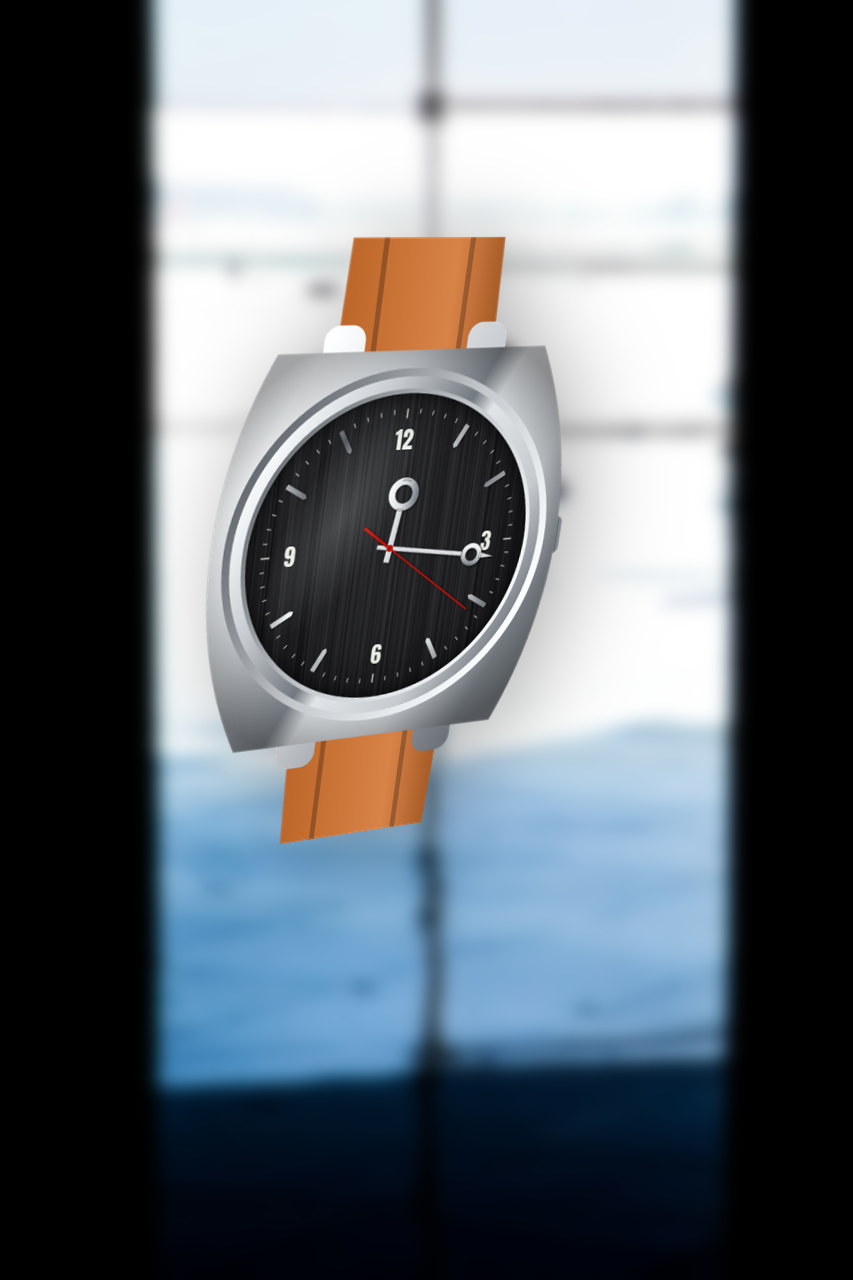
12h16m21s
